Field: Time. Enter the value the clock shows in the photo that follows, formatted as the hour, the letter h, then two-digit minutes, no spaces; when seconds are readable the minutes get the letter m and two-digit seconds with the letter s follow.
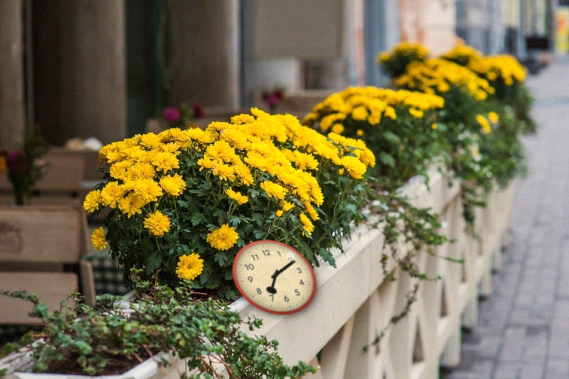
7h11
